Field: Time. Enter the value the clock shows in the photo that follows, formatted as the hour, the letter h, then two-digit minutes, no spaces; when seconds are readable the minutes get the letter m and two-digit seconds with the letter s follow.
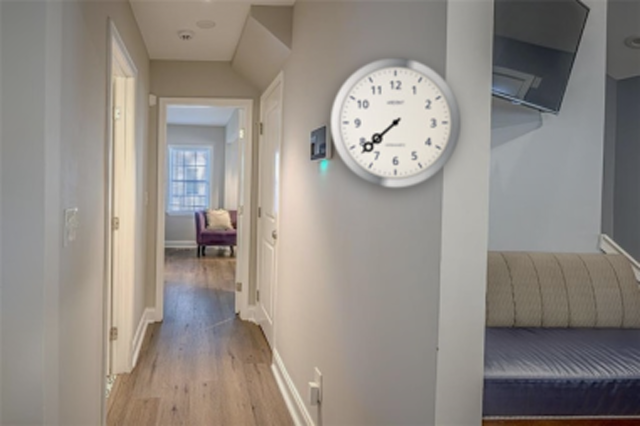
7h38
